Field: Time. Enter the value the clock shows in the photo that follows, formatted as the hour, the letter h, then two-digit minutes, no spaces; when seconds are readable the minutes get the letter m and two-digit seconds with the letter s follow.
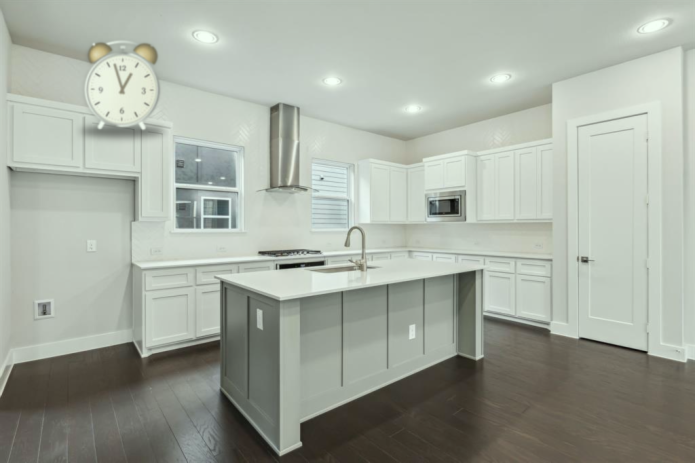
12h57
